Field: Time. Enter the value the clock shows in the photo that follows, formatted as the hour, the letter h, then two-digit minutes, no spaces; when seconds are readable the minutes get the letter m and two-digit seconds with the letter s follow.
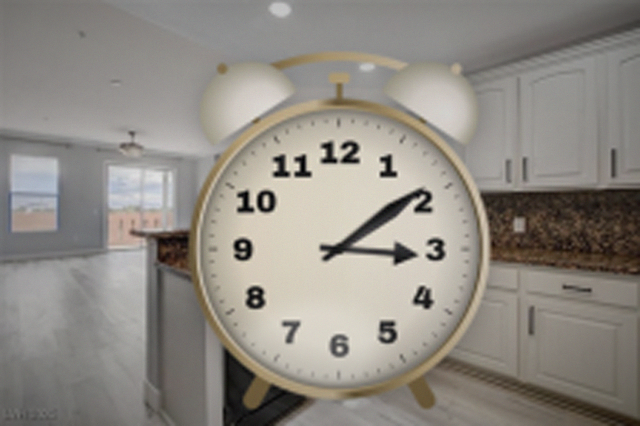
3h09
